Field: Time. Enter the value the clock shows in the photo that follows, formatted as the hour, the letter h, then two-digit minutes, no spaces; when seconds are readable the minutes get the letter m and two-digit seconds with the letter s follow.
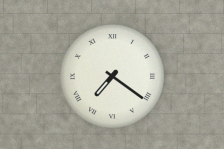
7h21
